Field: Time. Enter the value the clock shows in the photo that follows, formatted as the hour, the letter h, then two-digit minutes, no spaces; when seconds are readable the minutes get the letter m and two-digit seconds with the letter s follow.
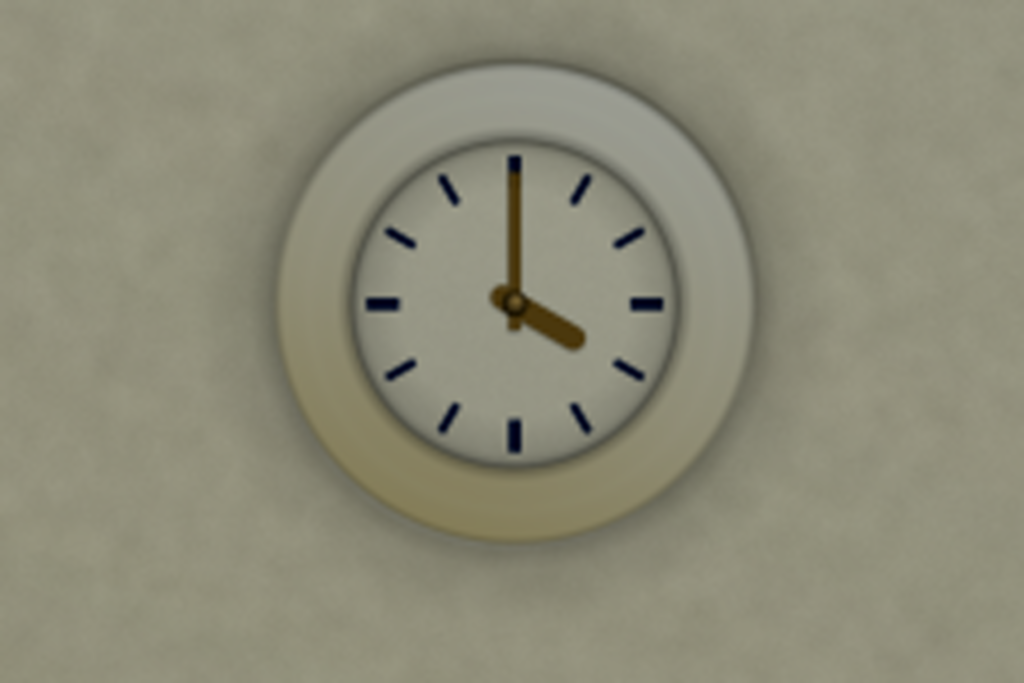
4h00
